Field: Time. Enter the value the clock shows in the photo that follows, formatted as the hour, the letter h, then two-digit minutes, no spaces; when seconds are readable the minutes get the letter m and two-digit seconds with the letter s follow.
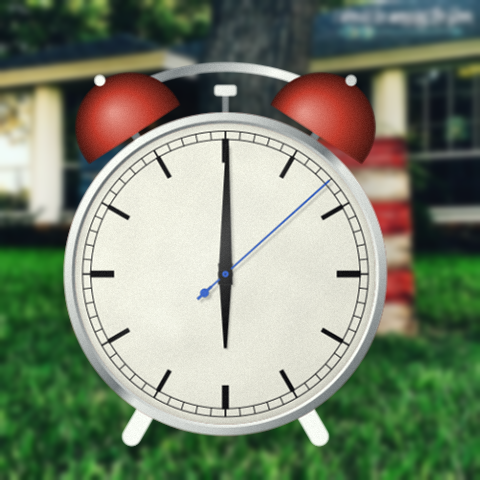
6h00m08s
